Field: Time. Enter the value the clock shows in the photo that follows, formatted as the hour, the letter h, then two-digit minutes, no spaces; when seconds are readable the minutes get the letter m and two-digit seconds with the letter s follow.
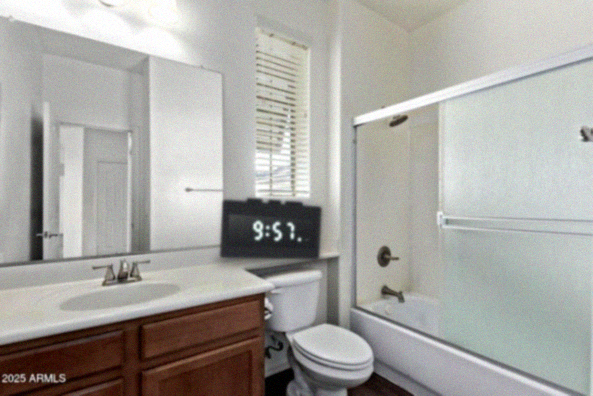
9h57
